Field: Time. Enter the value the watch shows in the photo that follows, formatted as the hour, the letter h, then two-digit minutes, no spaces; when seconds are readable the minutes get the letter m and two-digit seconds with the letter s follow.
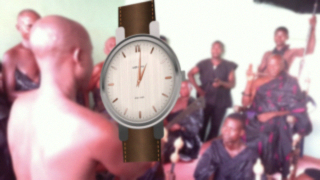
1h01
